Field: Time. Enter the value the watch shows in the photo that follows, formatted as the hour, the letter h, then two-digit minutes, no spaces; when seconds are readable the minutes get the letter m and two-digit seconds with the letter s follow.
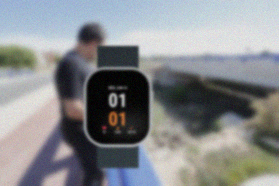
1h01
